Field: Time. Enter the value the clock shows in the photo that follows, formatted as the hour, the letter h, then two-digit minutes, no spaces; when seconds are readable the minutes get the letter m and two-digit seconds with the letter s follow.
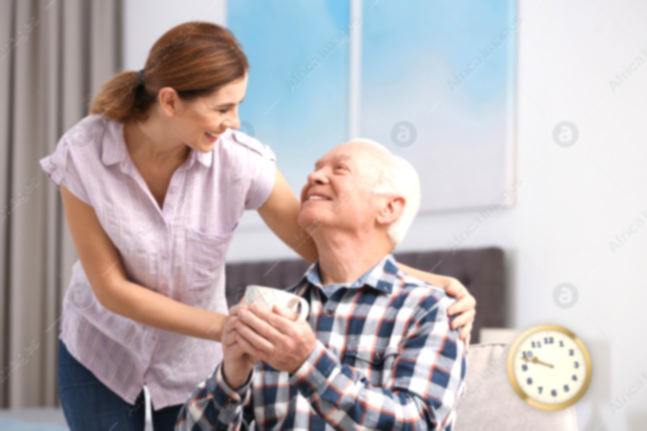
9h48
